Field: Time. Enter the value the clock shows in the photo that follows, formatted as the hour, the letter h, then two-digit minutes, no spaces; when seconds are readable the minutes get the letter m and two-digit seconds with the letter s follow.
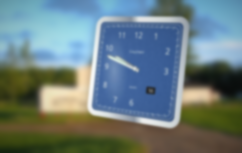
9h48
